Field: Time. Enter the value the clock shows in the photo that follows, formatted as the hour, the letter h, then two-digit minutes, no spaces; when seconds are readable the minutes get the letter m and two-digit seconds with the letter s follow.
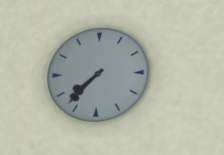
7h37
